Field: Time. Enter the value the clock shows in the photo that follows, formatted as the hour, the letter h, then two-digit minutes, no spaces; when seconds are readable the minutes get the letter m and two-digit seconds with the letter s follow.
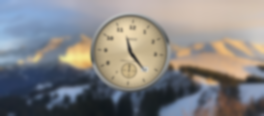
11h23
